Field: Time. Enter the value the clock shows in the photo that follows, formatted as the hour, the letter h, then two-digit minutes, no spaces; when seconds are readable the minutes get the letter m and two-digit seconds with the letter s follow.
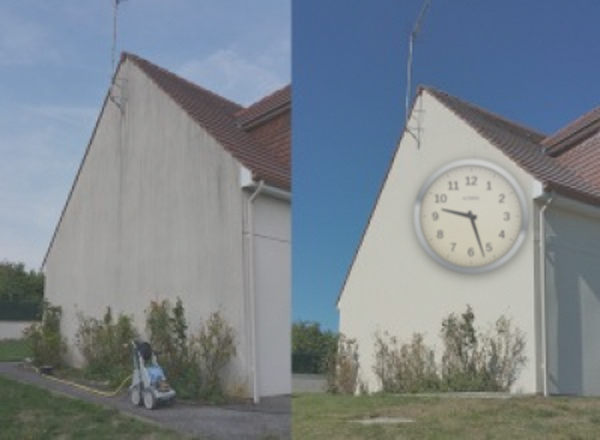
9h27
